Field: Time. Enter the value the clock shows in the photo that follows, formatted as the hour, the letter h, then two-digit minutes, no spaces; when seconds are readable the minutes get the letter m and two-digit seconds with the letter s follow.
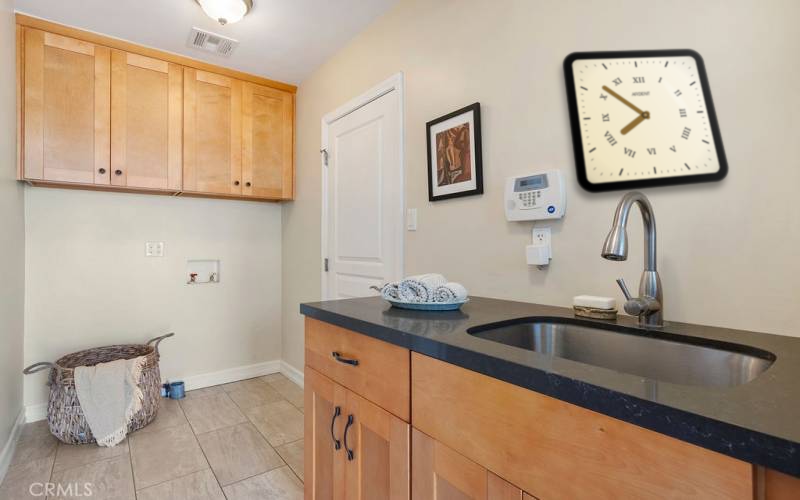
7h52
